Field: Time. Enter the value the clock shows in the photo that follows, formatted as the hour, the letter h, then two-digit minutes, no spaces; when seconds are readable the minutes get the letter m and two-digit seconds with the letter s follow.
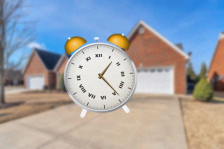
1h24
